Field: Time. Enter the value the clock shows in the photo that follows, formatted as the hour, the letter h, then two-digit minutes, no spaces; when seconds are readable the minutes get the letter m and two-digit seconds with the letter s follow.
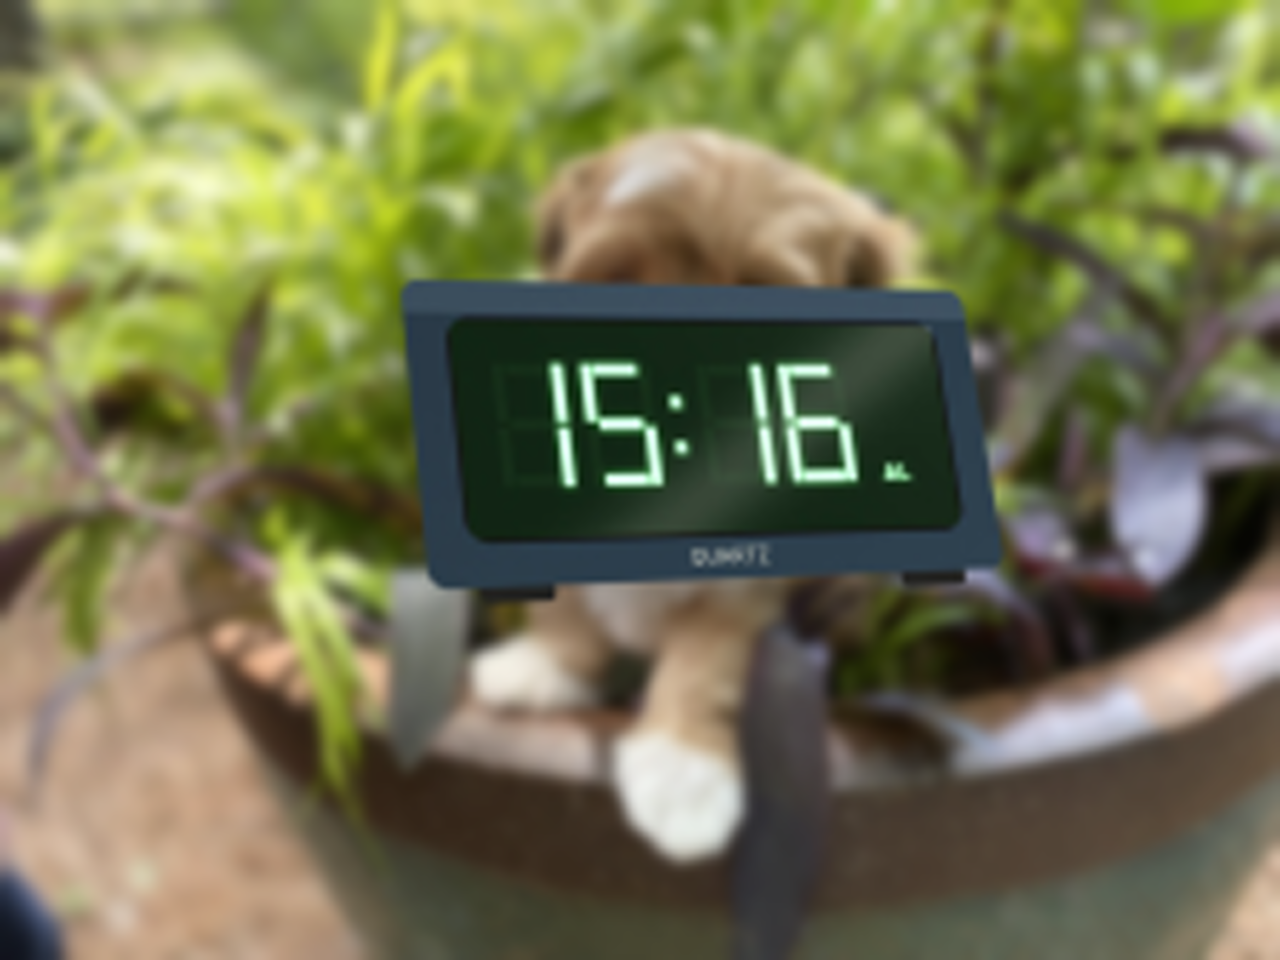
15h16
